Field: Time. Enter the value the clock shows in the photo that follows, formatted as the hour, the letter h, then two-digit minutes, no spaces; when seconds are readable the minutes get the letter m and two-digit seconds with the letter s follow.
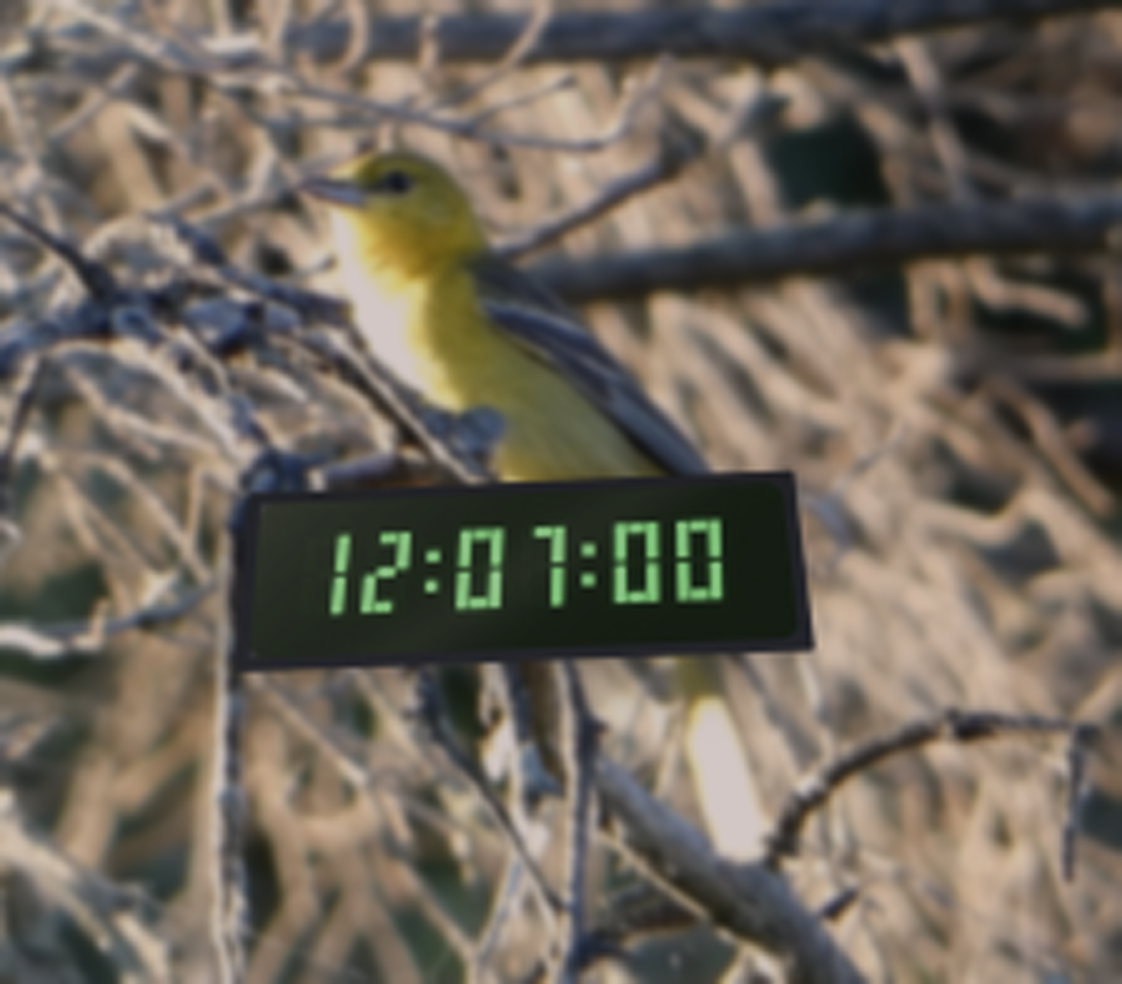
12h07m00s
